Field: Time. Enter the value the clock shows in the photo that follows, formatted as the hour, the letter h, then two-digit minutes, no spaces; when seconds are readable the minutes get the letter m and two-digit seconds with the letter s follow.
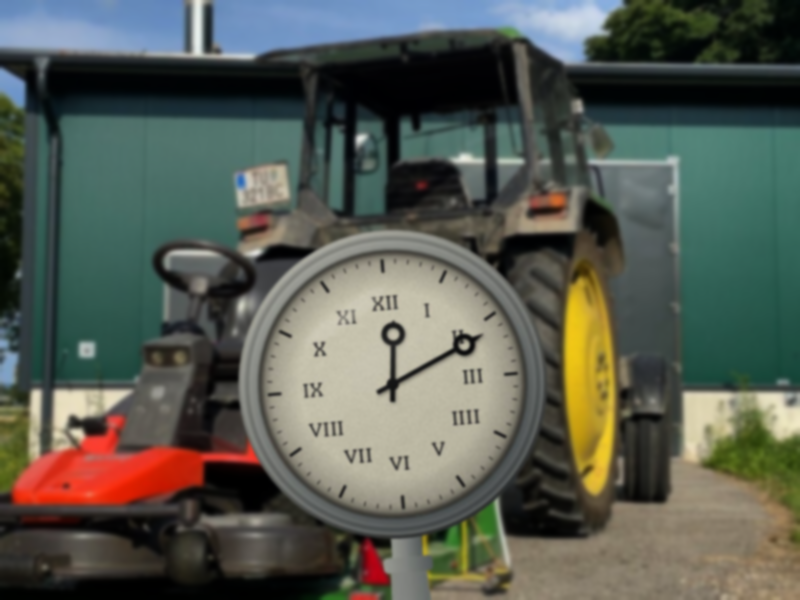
12h11
